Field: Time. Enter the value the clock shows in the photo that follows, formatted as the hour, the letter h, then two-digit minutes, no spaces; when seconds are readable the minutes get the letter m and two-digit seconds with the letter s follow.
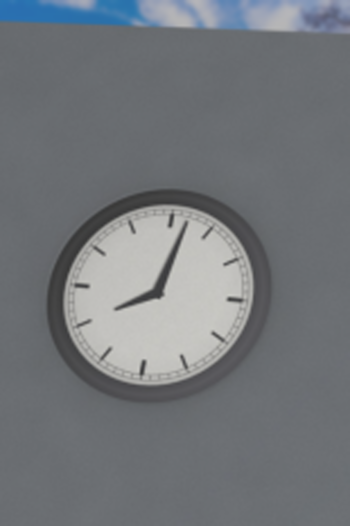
8h02
